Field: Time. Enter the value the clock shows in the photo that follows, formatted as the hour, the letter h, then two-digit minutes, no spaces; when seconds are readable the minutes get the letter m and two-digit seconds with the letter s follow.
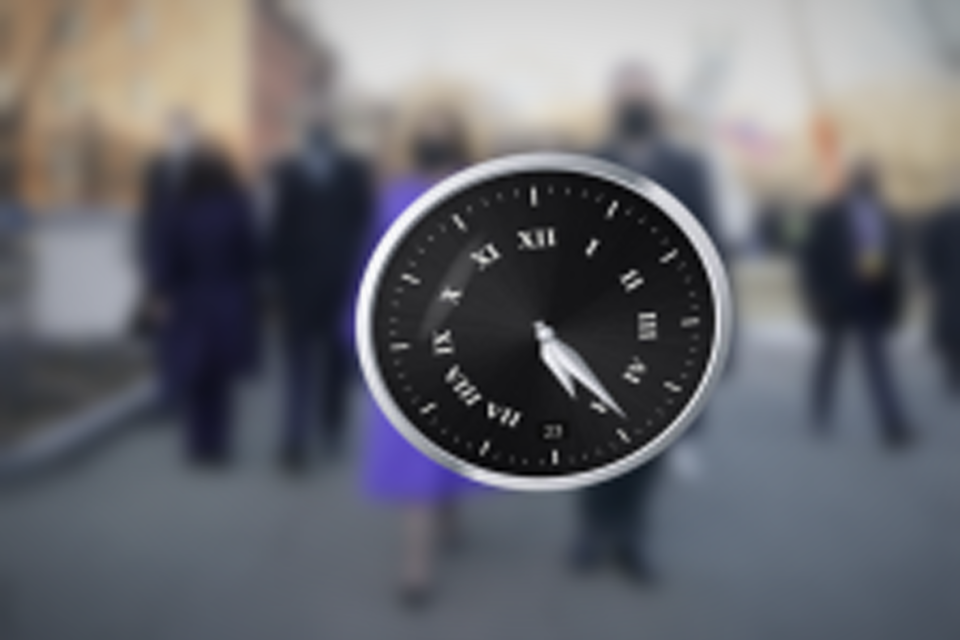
5h24
